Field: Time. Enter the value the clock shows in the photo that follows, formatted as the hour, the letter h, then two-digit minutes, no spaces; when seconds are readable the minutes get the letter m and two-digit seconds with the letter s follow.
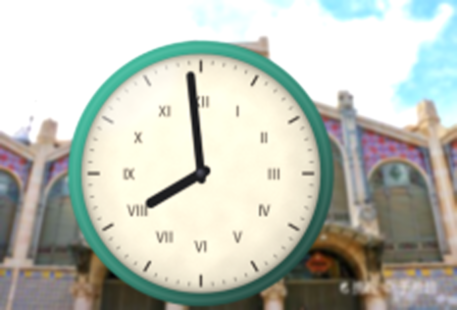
7h59
